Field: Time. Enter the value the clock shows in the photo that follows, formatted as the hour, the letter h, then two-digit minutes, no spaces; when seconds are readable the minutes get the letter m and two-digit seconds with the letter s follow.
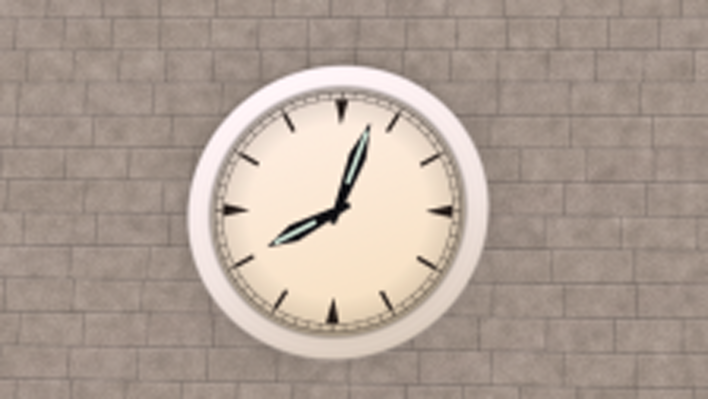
8h03
